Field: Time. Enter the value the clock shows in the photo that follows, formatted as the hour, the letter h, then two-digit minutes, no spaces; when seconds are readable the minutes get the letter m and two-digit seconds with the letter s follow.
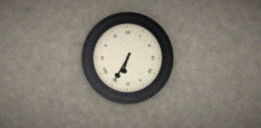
6h35
